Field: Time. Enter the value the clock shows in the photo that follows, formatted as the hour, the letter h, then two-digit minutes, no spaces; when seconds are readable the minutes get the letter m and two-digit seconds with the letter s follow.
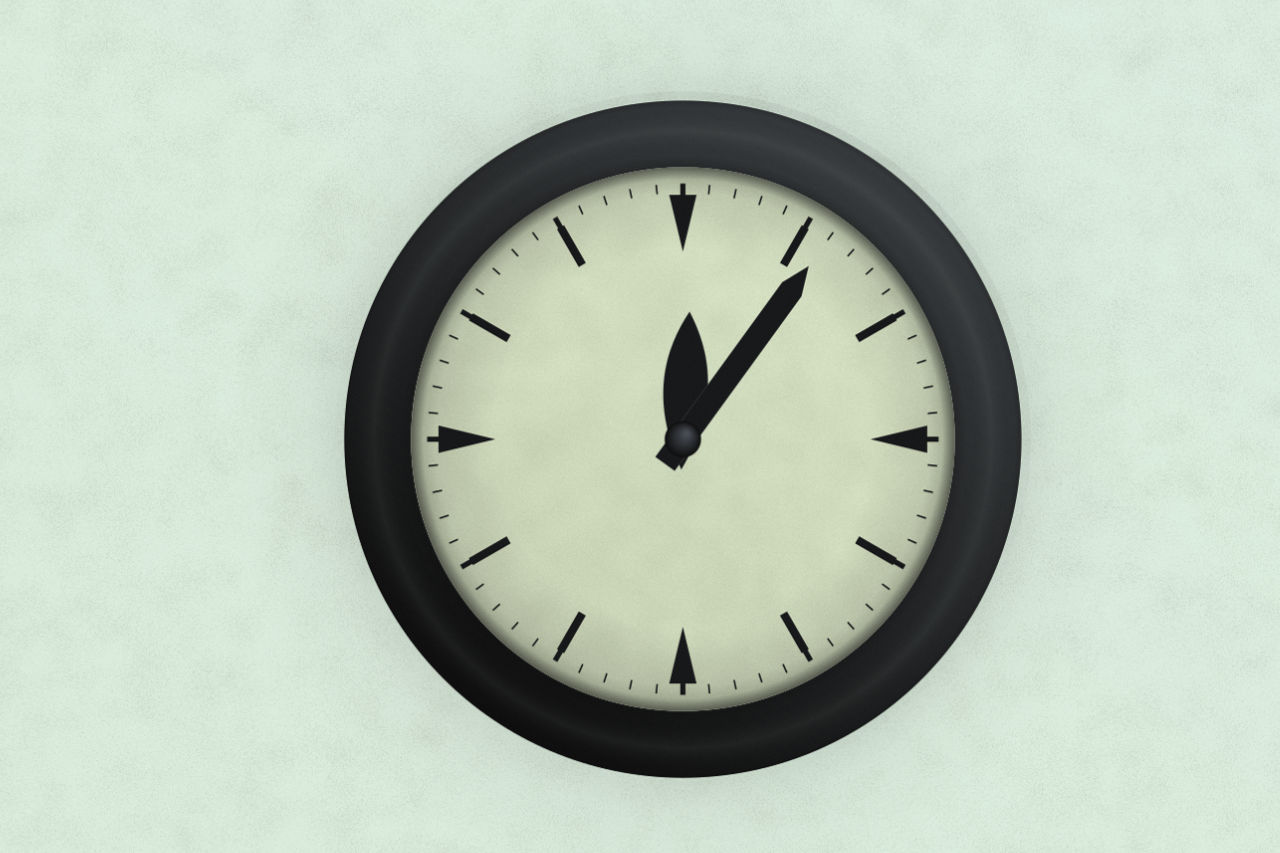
12h06
